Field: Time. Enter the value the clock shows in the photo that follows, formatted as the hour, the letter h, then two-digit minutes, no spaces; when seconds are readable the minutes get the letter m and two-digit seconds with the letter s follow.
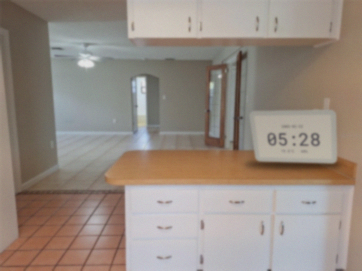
5h28
